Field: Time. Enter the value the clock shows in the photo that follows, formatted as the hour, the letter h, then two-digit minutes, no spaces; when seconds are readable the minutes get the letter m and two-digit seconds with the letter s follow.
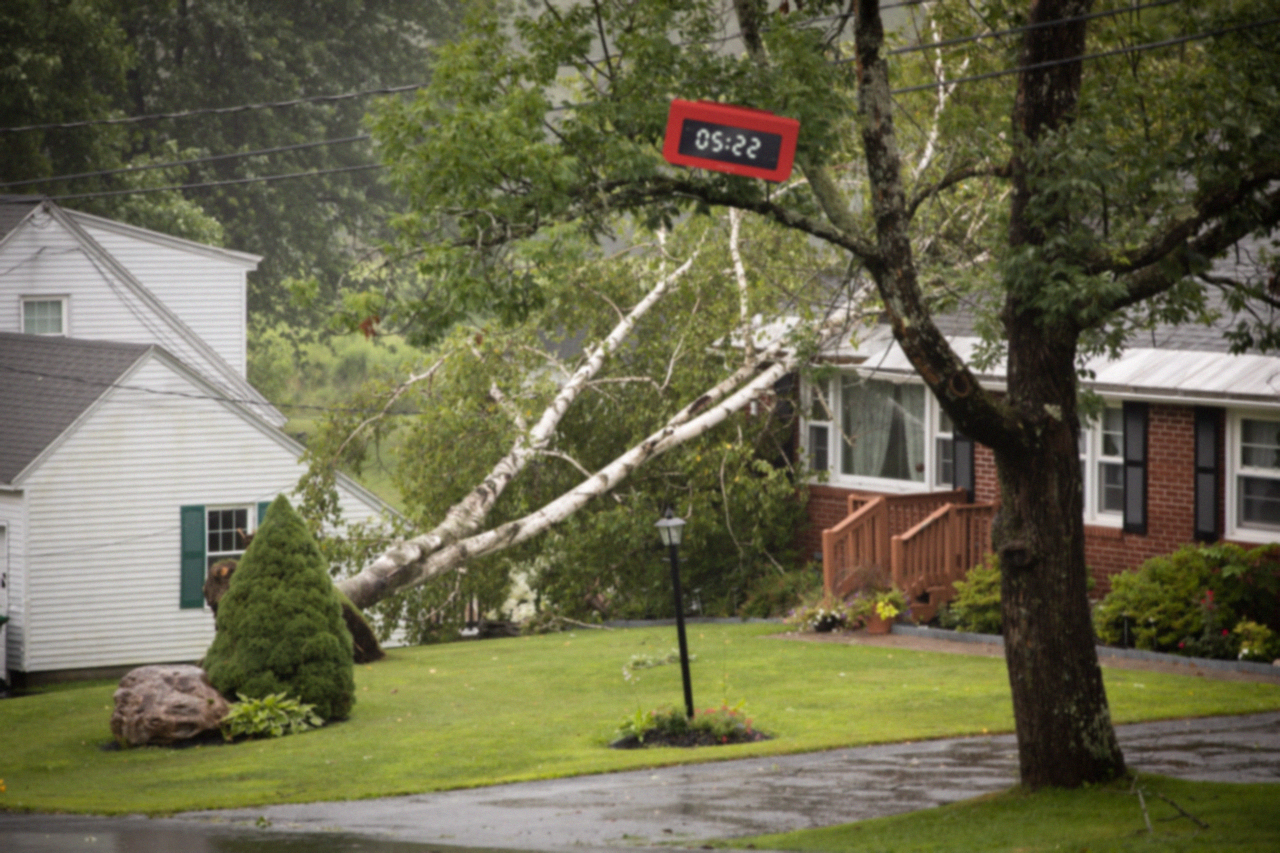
5h22
